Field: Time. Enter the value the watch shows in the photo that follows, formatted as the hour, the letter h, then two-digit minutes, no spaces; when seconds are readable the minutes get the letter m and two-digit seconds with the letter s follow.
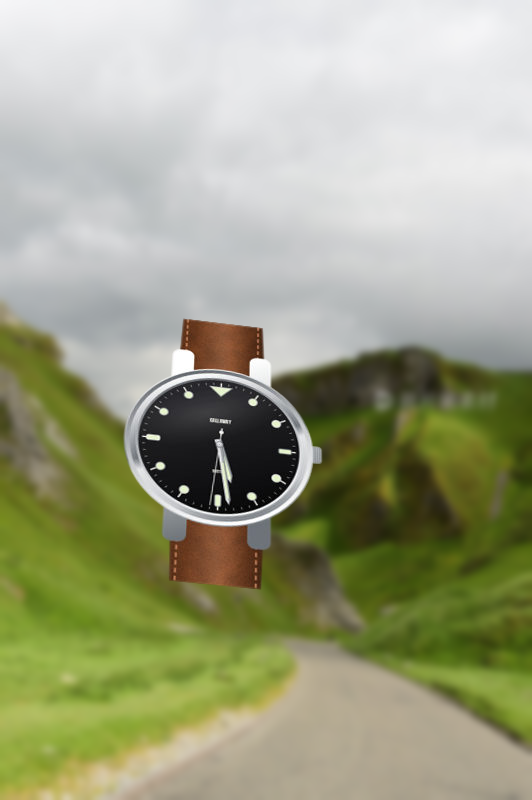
5h28m31s
